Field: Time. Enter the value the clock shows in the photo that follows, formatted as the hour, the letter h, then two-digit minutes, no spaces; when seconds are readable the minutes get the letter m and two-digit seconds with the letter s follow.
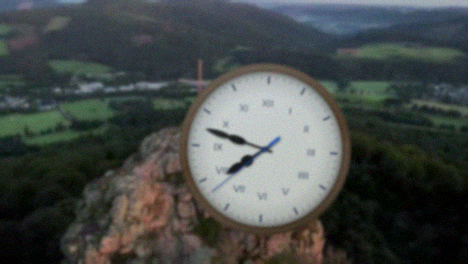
7h47m38s
